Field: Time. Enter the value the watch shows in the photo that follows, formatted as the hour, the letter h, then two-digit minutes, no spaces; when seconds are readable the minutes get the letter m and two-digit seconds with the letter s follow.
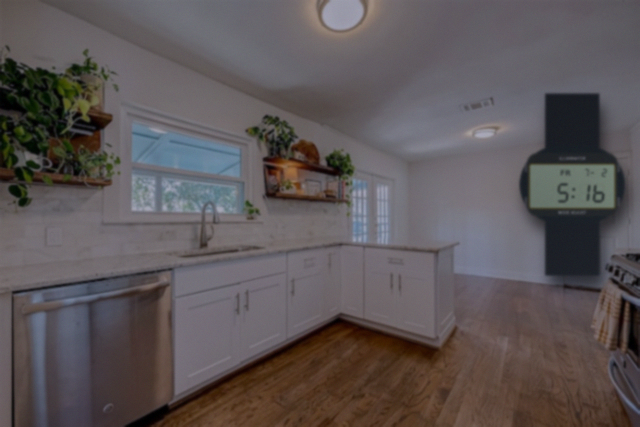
5h16
